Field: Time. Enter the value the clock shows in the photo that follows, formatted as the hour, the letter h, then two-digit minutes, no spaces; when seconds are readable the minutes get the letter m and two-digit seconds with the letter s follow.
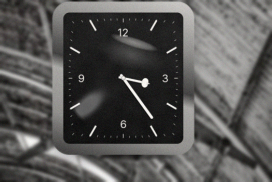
3h24
